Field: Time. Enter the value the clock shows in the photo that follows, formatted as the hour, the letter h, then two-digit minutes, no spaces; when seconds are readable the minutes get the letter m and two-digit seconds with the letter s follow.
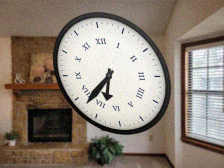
6h38
